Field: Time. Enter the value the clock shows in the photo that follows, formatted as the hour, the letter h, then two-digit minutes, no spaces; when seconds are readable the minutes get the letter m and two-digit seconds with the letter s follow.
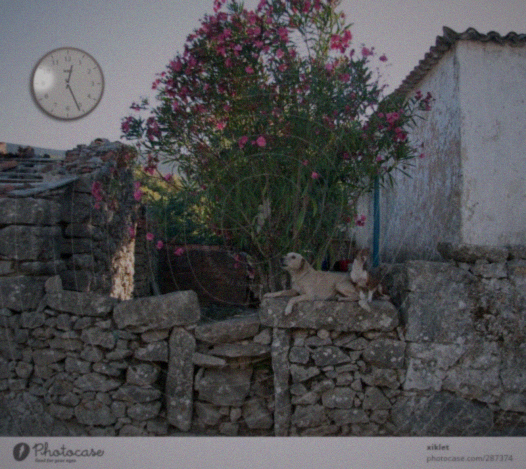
12h26
